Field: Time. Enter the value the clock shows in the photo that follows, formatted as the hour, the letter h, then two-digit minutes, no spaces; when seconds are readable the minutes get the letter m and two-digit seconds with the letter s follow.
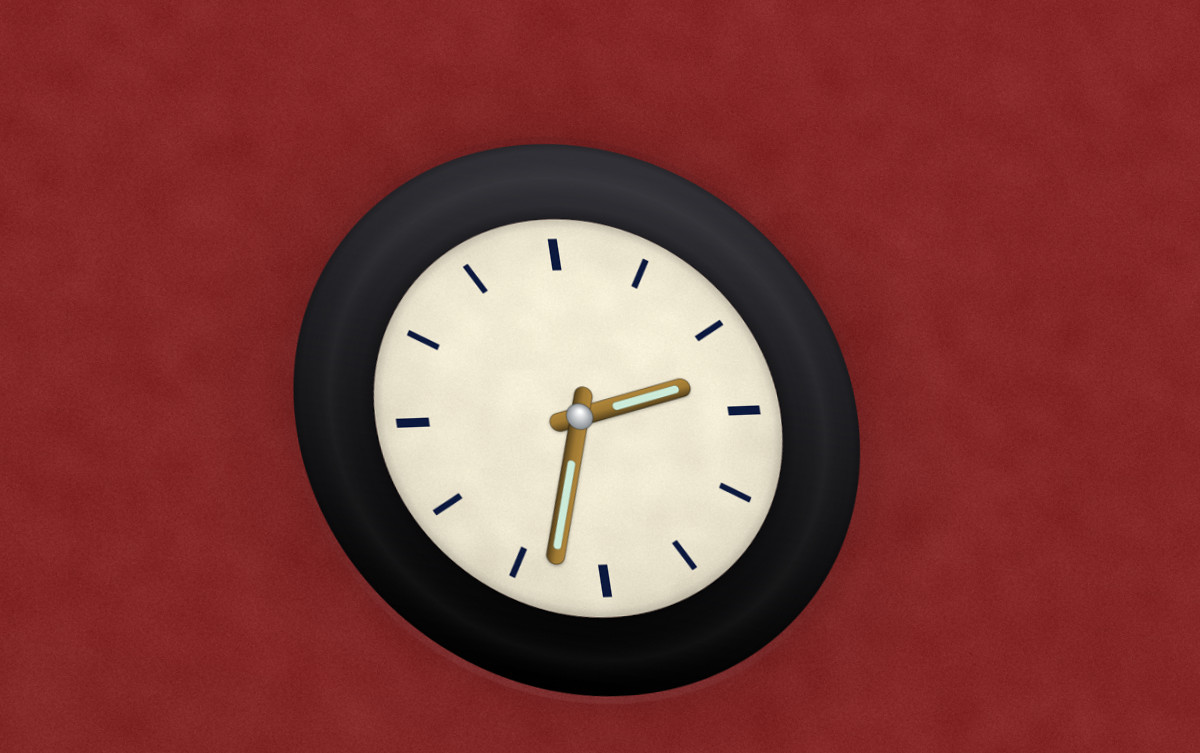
2h33
